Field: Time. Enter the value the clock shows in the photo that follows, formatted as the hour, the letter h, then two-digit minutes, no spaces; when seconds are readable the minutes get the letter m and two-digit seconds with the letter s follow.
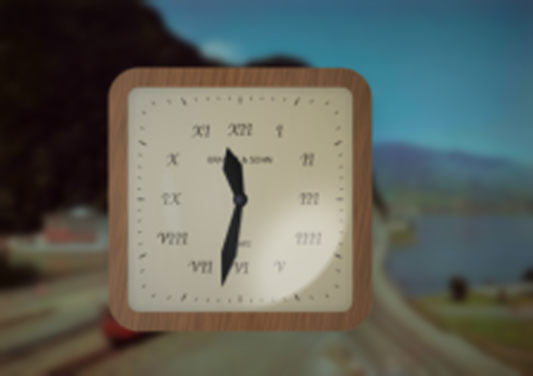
11h32
